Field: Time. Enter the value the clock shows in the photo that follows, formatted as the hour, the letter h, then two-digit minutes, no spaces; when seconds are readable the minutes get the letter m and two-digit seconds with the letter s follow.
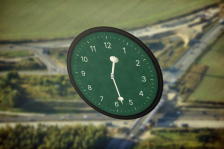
12h28
